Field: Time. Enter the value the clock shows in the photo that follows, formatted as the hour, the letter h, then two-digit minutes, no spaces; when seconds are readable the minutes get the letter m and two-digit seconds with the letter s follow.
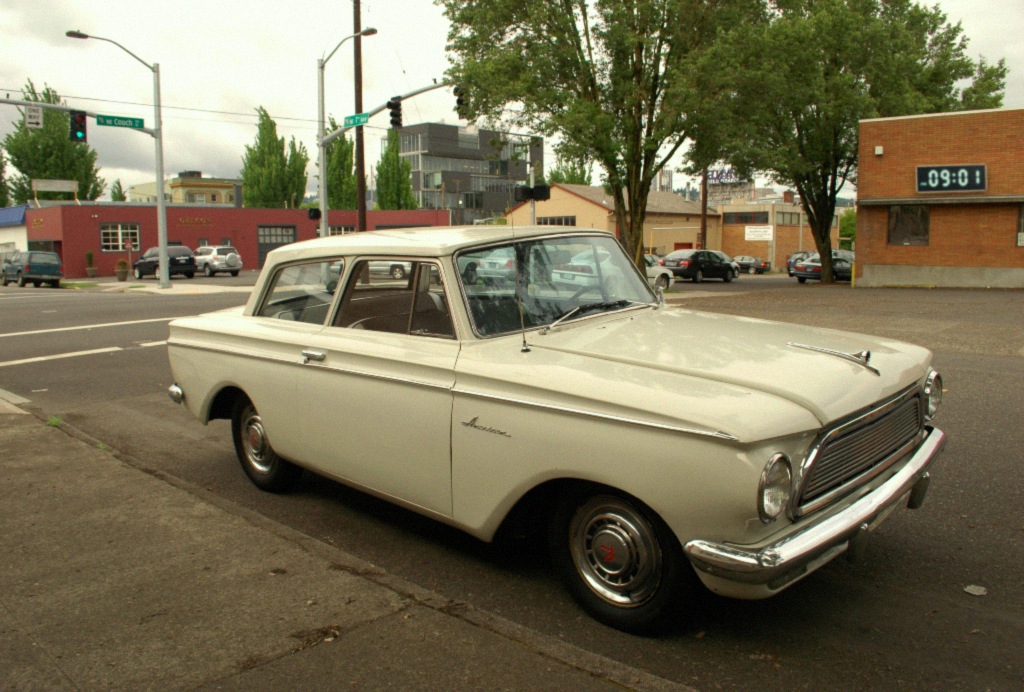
9h01
